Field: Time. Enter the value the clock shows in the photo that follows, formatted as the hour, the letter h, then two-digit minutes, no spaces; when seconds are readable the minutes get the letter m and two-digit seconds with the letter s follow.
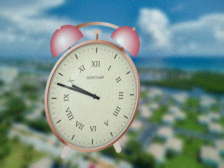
9h48
